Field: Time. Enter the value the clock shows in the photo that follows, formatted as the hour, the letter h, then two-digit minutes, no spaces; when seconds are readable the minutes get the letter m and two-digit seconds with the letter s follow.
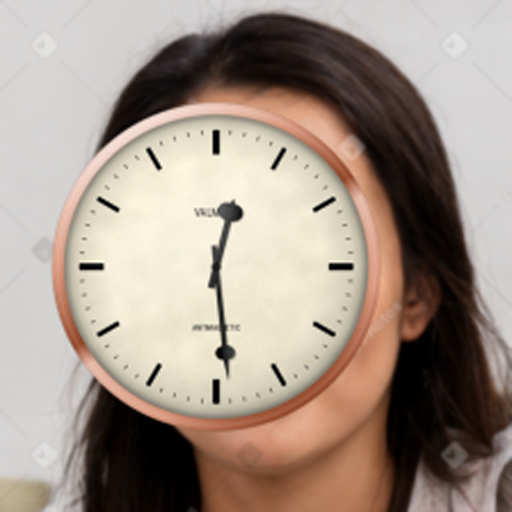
12h29
